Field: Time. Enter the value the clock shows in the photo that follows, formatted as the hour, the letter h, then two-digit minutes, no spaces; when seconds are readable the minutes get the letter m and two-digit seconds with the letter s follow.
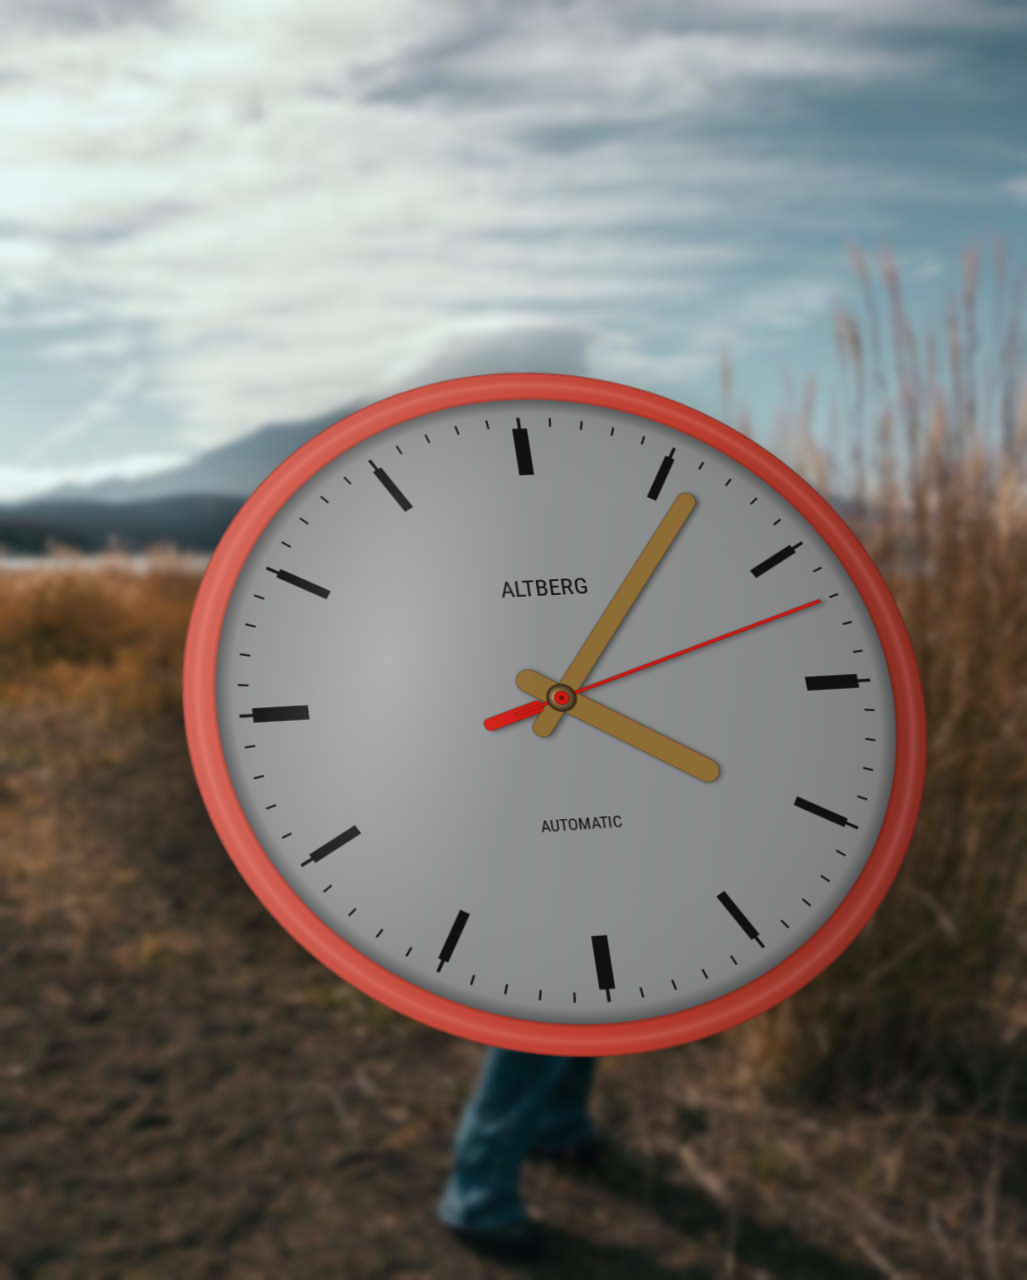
4h06m12s
